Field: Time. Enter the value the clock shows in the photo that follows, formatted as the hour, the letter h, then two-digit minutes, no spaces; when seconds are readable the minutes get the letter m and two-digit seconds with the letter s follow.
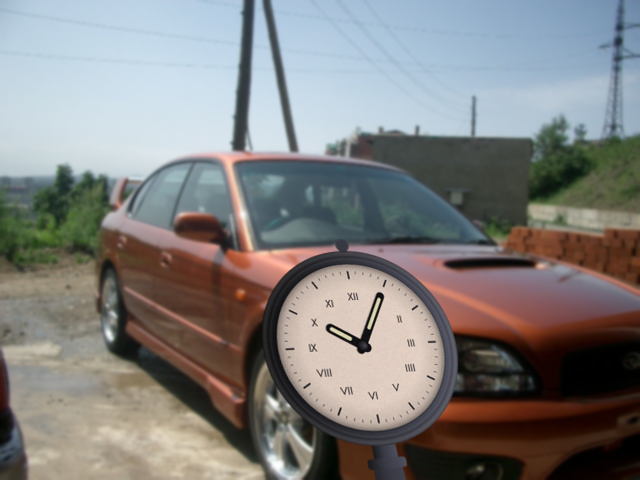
10h05
